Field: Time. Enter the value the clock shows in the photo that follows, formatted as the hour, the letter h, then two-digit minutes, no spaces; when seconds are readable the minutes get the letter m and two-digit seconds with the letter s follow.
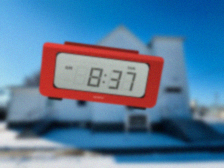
8h37
